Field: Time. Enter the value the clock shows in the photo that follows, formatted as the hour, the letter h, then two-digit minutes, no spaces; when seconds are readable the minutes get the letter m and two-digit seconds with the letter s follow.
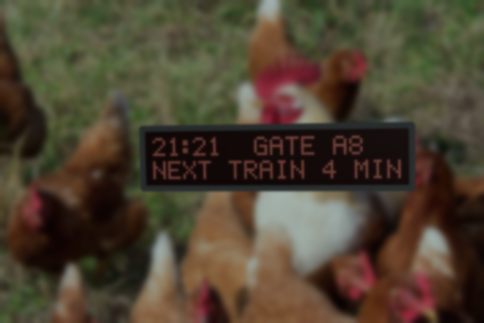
21h21
